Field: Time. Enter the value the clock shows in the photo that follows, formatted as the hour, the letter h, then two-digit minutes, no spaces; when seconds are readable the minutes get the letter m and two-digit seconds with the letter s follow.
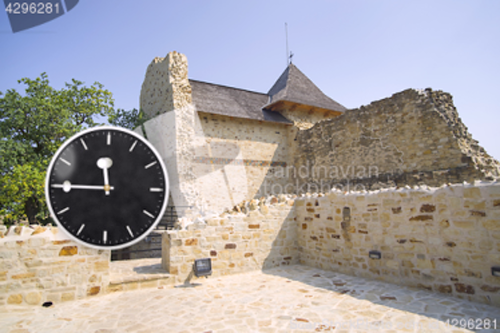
11h45
